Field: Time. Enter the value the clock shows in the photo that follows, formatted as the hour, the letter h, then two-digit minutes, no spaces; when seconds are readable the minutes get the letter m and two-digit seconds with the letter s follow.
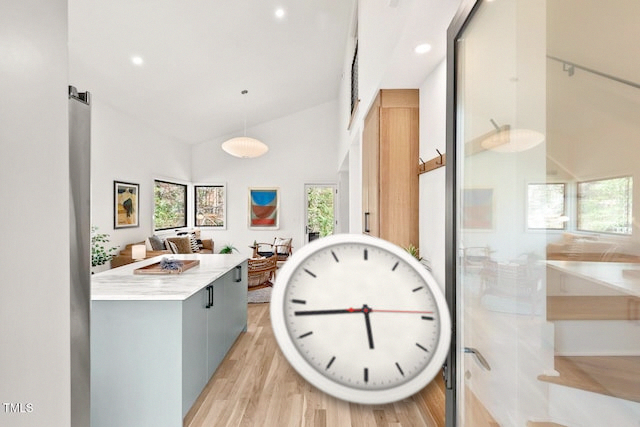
5h43m14s
